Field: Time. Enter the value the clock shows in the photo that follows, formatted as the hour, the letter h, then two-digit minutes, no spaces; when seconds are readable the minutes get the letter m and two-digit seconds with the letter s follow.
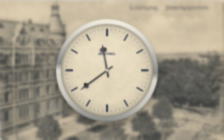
11h39
